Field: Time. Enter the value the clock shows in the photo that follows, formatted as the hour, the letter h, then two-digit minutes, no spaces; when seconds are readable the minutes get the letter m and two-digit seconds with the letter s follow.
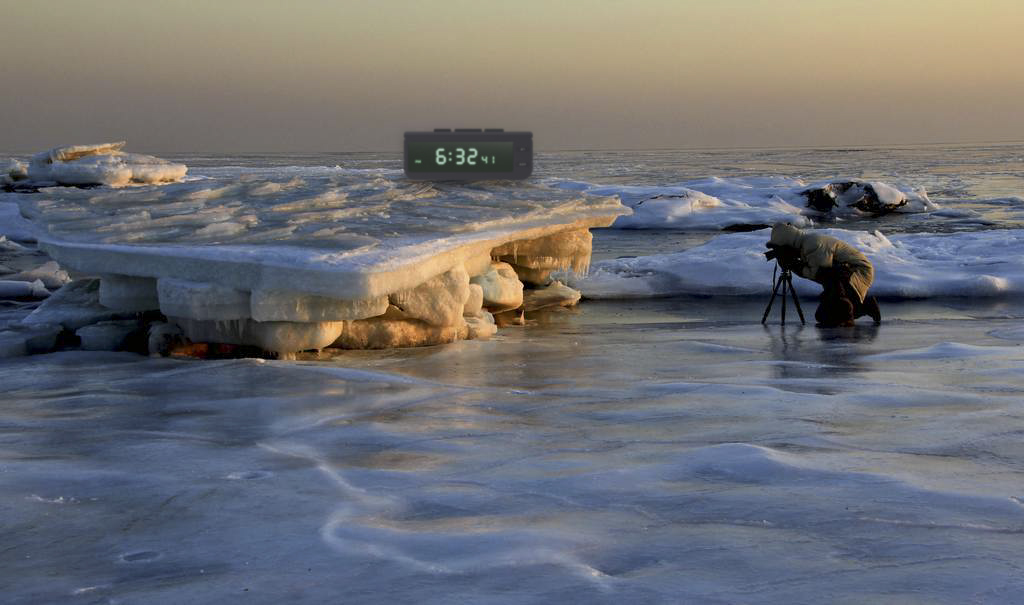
6h32
